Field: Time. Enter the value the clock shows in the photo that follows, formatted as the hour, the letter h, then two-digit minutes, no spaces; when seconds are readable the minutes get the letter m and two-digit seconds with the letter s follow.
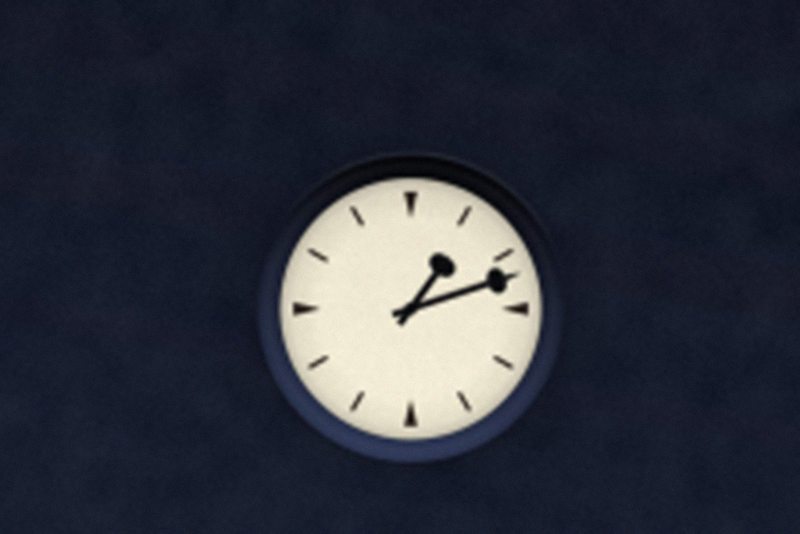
1h12
